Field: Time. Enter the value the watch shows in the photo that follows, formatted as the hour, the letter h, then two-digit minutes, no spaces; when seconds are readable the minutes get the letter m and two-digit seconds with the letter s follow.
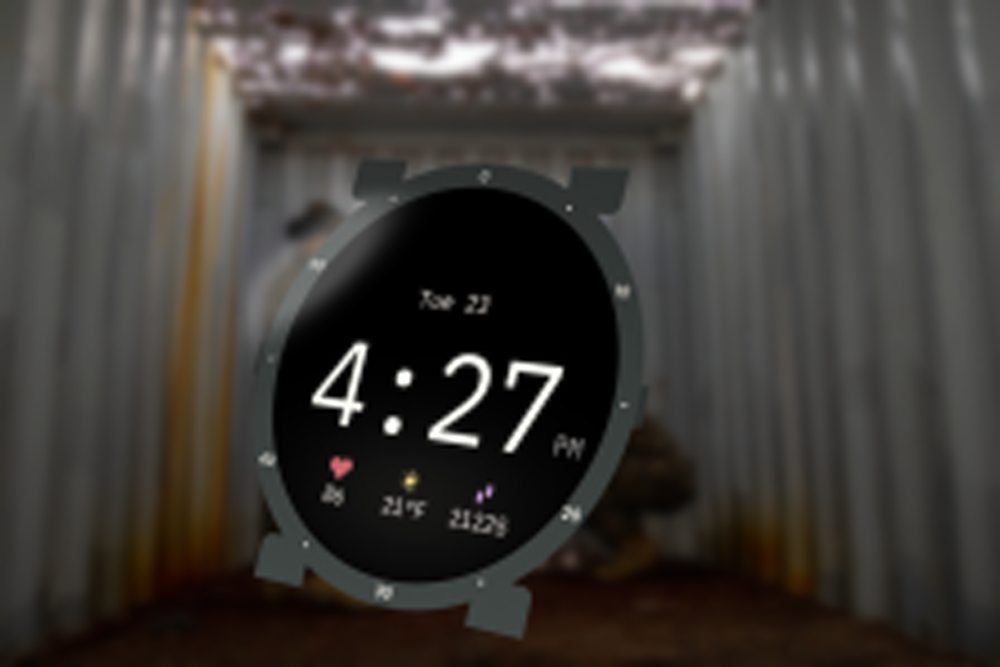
4h27
